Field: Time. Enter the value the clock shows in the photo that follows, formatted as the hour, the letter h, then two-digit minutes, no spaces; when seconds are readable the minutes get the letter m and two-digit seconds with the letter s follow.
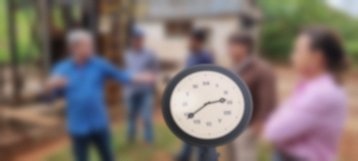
2h39
